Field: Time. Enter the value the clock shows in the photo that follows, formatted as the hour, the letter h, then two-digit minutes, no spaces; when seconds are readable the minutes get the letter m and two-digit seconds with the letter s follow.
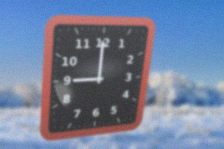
9h00
